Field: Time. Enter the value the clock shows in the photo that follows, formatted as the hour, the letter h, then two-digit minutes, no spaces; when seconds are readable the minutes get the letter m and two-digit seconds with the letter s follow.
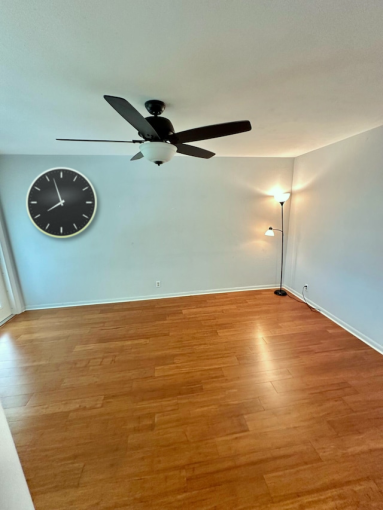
7h57
